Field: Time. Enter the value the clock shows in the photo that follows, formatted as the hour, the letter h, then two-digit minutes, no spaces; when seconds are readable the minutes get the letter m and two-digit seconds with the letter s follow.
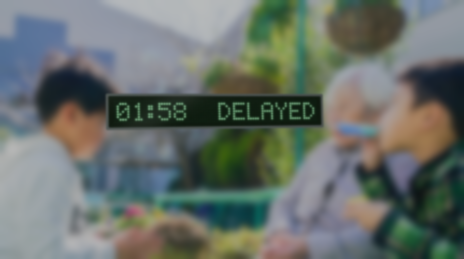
1h58
